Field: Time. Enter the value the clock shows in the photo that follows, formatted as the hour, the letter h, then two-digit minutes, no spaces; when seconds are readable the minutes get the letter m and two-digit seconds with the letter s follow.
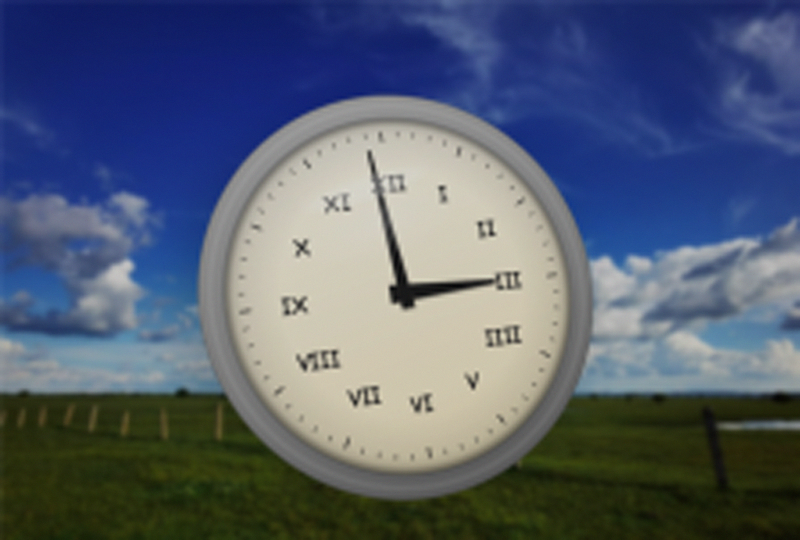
2h59
